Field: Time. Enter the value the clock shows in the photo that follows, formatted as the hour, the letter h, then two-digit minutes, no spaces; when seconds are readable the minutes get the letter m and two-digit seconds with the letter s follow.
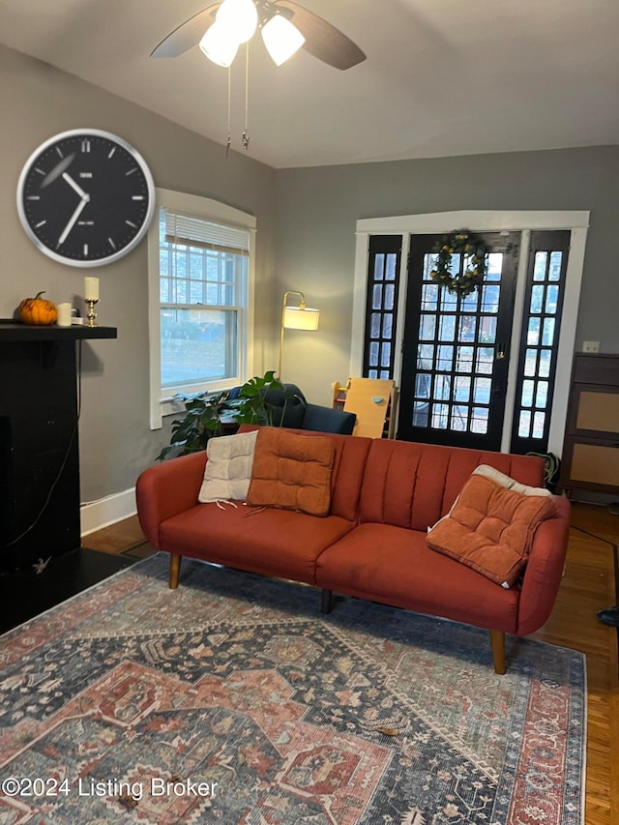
10h35
